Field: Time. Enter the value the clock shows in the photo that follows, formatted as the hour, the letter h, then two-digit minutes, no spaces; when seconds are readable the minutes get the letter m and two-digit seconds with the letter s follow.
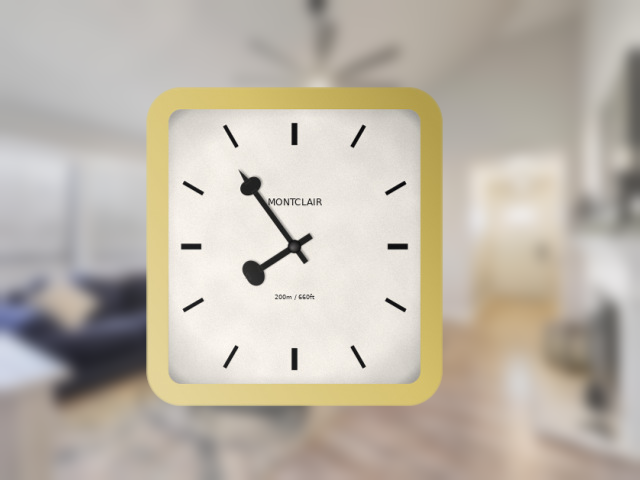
7h54
